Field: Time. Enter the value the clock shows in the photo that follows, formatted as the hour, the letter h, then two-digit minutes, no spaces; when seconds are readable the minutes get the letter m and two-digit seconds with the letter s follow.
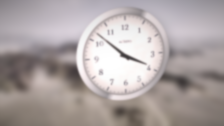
3h52
